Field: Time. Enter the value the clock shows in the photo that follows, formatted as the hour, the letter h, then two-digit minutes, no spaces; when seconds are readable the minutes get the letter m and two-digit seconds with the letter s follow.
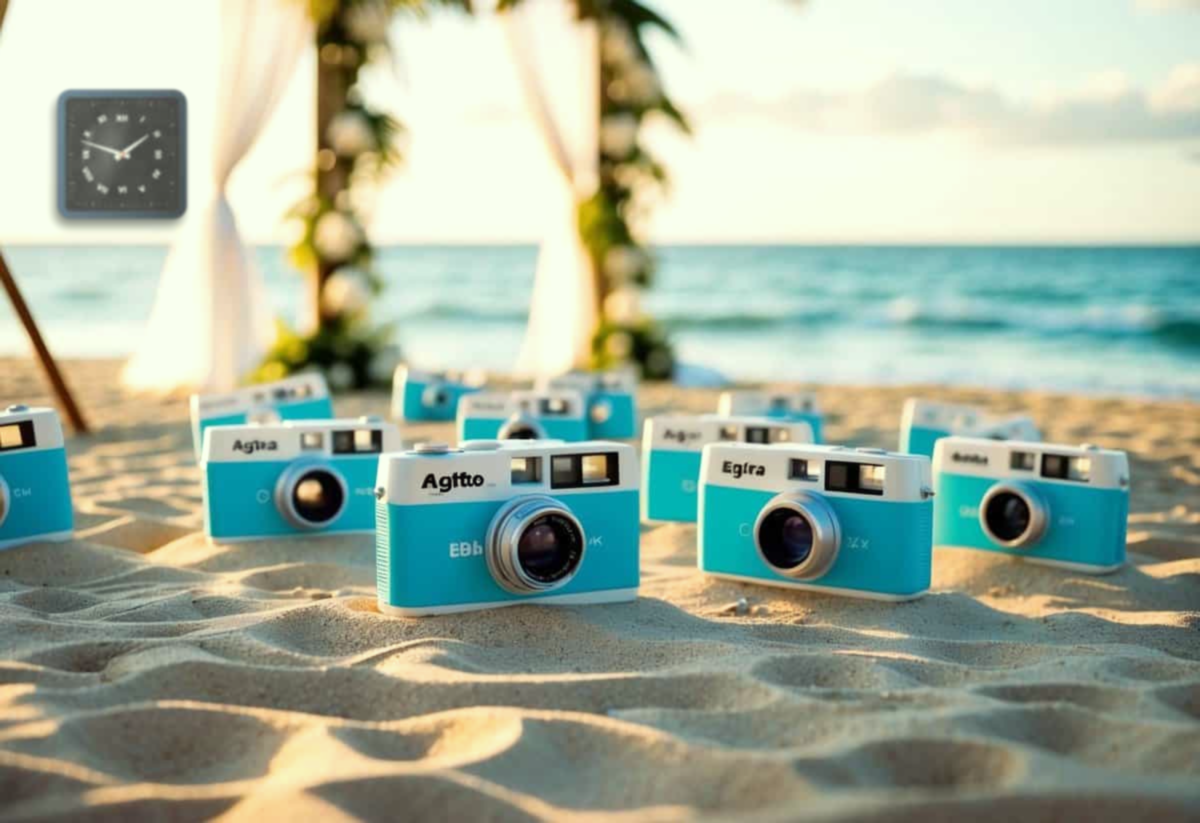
1h48
